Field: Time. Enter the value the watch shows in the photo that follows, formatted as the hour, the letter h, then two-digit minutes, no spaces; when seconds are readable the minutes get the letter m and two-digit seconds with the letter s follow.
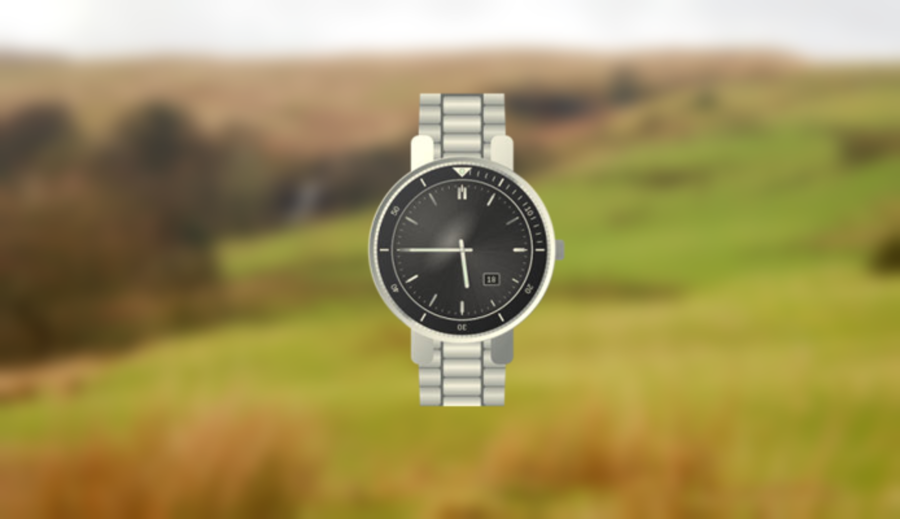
5h45
